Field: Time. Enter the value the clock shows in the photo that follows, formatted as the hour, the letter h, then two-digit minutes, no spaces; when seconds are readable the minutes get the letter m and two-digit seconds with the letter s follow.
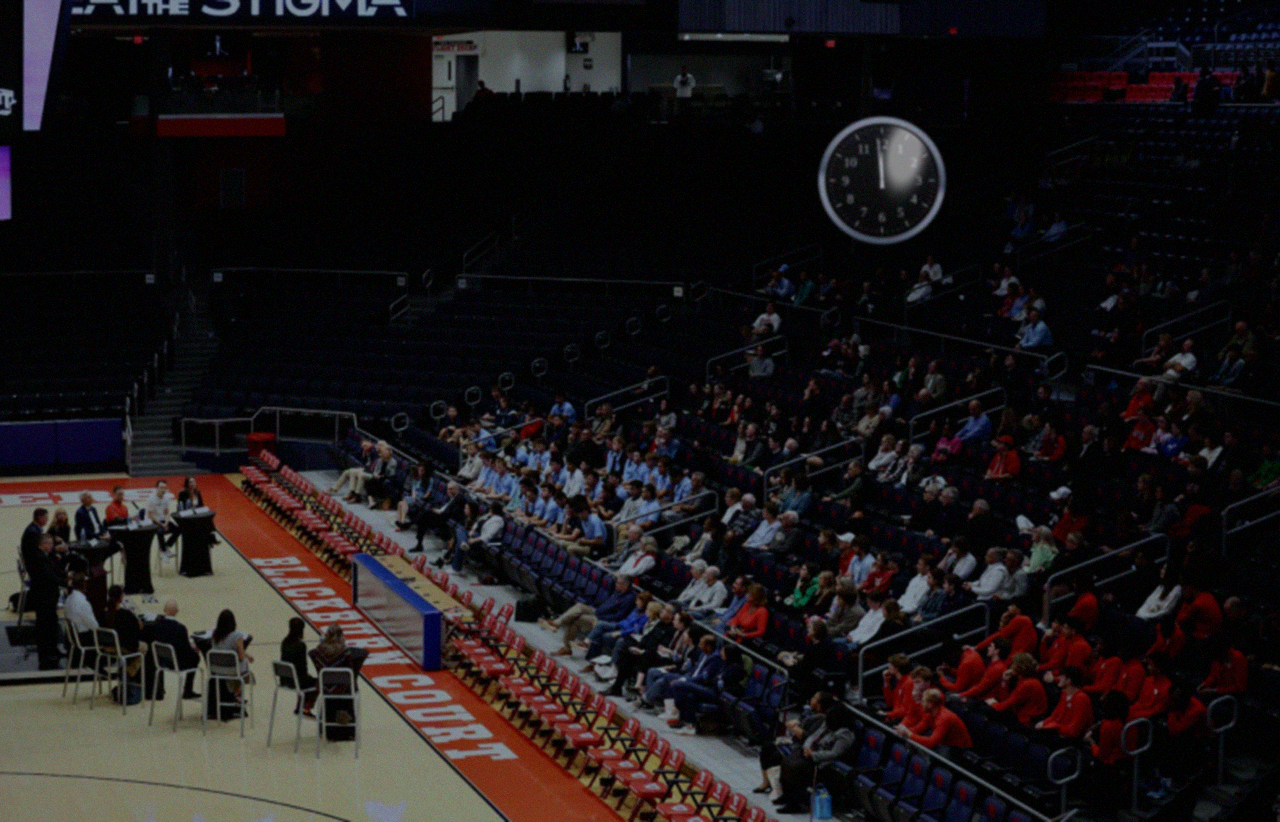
11h59
